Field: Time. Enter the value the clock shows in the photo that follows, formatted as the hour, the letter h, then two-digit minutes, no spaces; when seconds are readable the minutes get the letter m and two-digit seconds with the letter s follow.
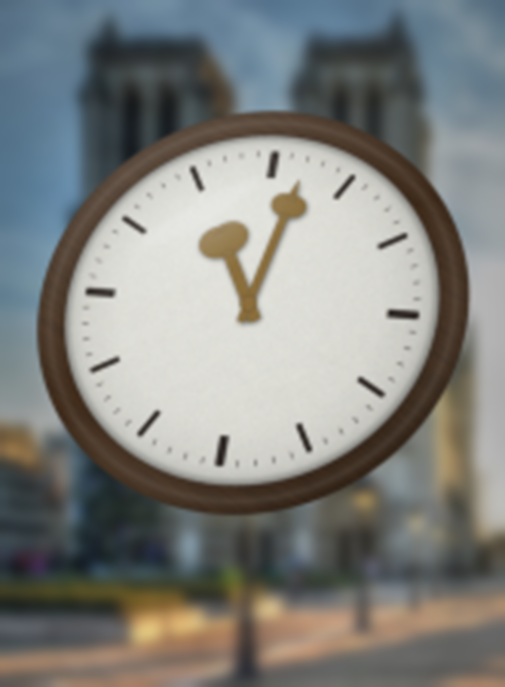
11h02
